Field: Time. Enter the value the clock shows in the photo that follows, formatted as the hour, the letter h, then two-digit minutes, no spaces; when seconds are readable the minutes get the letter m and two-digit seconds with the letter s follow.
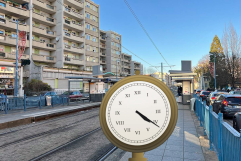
4h21
